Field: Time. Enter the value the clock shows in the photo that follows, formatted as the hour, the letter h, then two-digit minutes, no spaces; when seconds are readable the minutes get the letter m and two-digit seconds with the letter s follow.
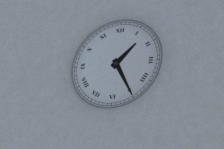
1h25
